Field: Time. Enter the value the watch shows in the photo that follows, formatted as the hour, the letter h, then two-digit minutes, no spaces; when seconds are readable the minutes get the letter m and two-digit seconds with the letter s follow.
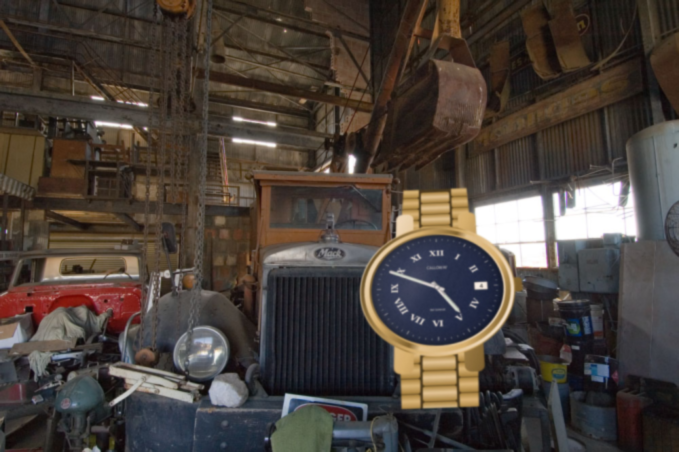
4h49
